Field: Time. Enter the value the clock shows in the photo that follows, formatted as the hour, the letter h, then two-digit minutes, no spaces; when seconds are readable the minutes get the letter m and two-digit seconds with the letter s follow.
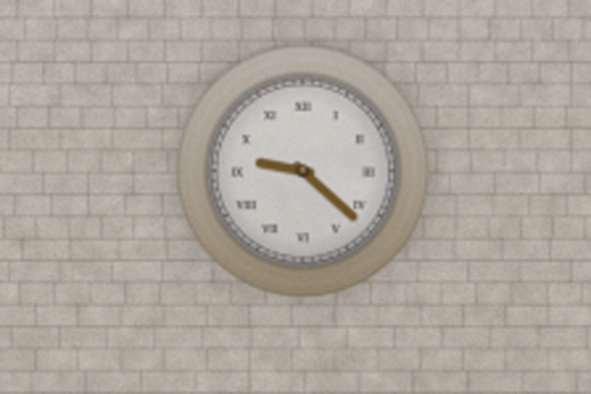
9h22
